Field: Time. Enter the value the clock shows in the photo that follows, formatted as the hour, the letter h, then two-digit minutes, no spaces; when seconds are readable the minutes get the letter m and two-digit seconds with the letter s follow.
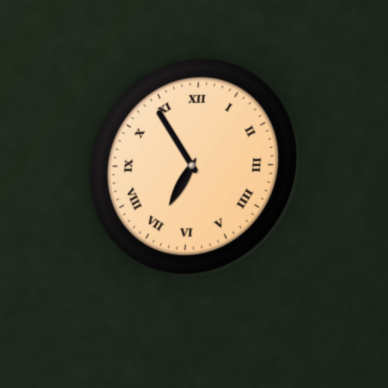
6h54
